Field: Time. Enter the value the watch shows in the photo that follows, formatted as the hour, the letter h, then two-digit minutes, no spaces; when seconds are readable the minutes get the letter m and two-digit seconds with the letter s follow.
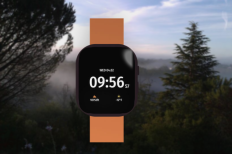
9h56
